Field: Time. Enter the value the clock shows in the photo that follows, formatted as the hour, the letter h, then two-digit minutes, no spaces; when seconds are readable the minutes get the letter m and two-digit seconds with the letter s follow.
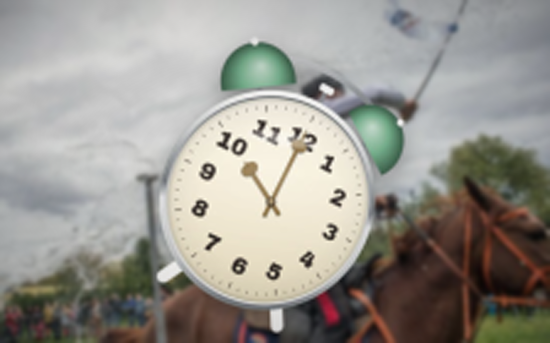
10h00
